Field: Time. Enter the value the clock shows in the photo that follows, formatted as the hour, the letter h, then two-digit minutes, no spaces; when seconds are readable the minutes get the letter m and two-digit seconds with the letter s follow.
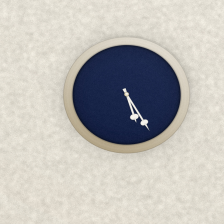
5h25
